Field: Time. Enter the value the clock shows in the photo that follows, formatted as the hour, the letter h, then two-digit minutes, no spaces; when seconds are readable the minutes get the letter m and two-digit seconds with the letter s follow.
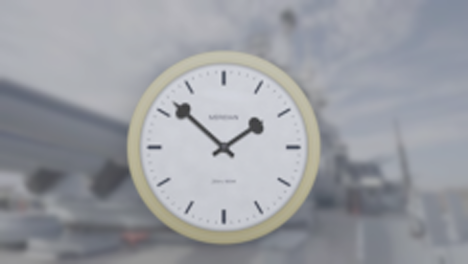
1h52
